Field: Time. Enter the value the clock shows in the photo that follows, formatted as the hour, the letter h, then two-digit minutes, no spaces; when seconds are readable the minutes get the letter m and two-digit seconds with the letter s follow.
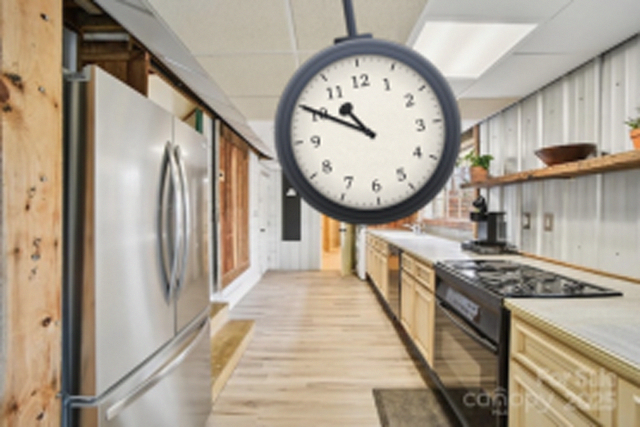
10h50
